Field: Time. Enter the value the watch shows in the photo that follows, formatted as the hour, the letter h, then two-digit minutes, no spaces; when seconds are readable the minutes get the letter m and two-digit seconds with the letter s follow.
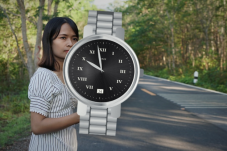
9h58
